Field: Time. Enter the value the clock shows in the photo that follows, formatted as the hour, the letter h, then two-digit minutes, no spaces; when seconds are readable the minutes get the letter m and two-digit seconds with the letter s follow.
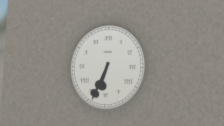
6h34
